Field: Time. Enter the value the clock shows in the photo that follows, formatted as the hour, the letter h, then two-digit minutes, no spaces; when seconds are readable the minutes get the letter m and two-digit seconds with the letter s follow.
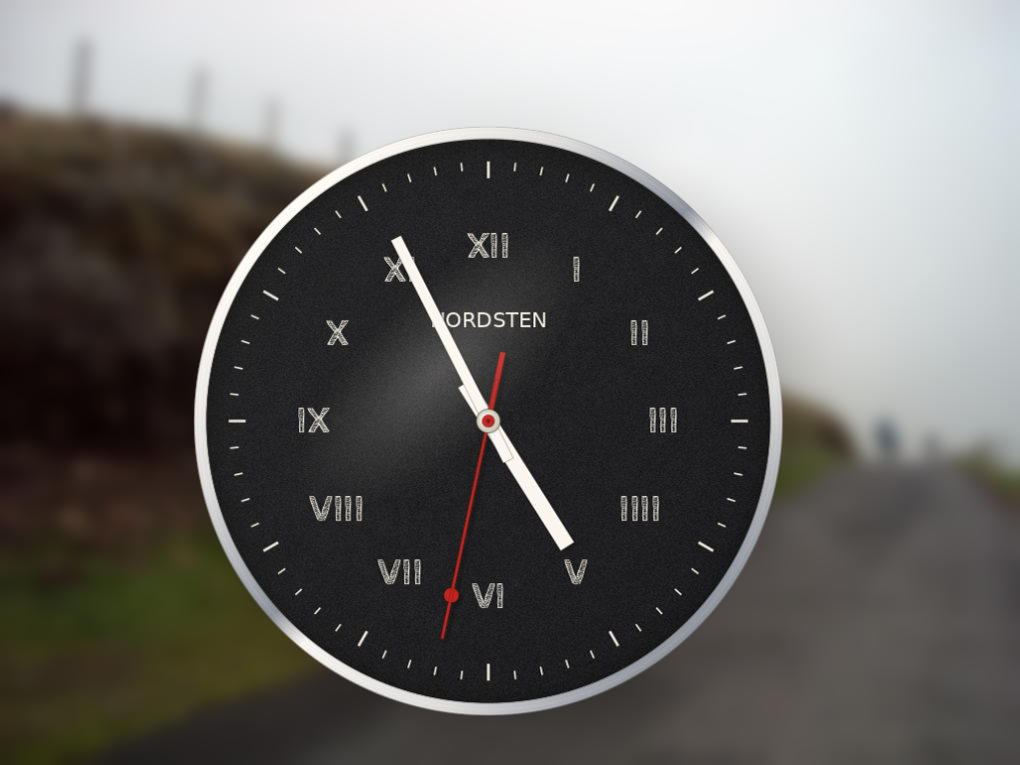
4h55m32s
